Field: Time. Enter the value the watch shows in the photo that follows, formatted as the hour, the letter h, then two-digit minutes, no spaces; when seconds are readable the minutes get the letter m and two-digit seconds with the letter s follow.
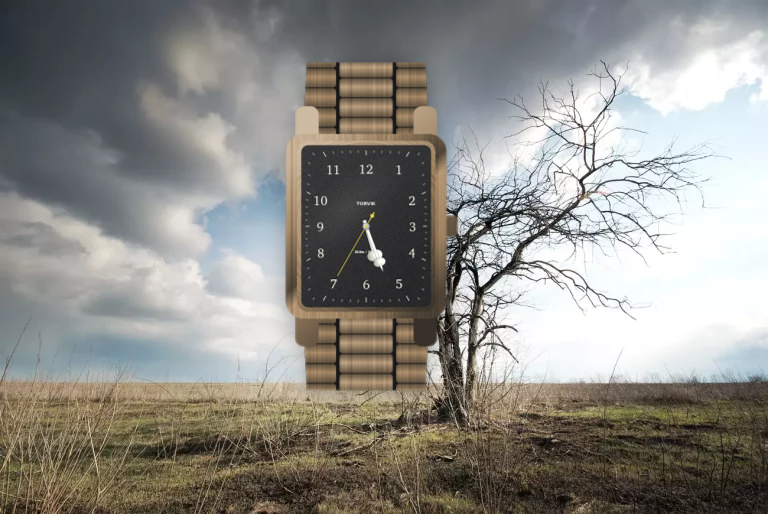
5h26m35s
